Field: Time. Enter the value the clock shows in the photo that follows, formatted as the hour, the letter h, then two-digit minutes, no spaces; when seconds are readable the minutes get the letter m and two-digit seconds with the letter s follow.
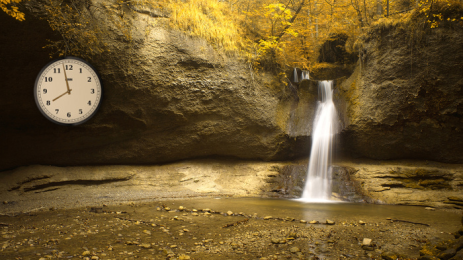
7h58
